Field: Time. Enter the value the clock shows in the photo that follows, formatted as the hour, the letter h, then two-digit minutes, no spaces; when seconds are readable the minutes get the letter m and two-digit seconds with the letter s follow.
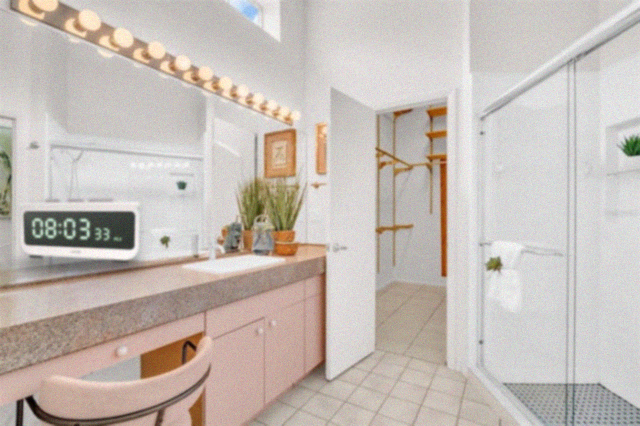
8h03
